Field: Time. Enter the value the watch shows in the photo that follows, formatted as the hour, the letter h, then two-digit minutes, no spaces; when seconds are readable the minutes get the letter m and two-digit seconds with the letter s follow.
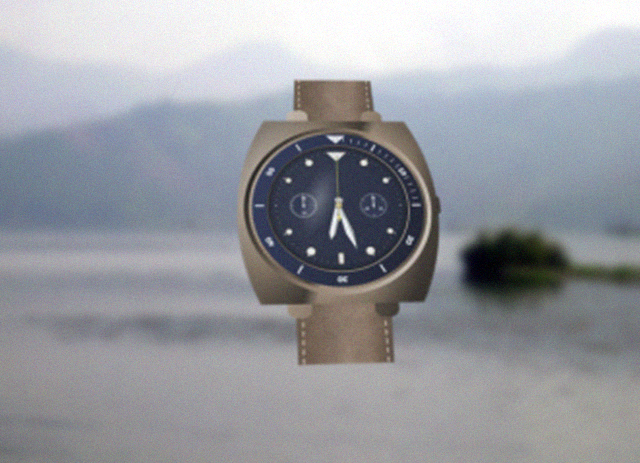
6h27
